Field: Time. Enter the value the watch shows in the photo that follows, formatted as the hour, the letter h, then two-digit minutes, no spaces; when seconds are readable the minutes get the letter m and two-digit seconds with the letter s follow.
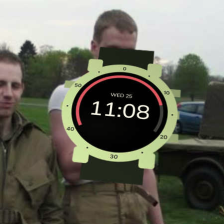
11h08
